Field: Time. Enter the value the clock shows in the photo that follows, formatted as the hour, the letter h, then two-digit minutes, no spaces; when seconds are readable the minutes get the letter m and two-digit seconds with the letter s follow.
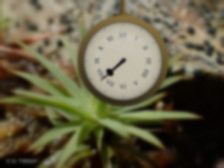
7h38
